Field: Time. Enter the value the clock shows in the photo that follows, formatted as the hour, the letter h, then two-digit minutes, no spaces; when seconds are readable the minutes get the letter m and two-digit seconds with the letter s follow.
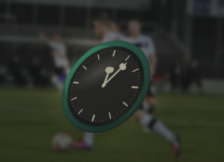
12h06
